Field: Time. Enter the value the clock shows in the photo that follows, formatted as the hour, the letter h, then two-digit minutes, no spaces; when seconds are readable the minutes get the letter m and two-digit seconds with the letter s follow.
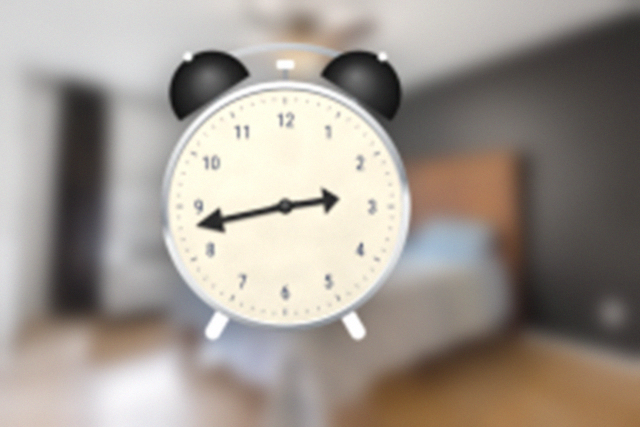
2h43
